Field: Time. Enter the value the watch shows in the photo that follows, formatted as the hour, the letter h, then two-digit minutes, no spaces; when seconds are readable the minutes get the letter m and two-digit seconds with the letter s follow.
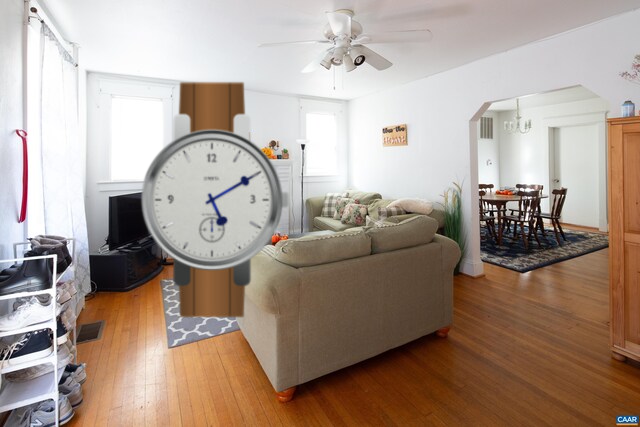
5h10
